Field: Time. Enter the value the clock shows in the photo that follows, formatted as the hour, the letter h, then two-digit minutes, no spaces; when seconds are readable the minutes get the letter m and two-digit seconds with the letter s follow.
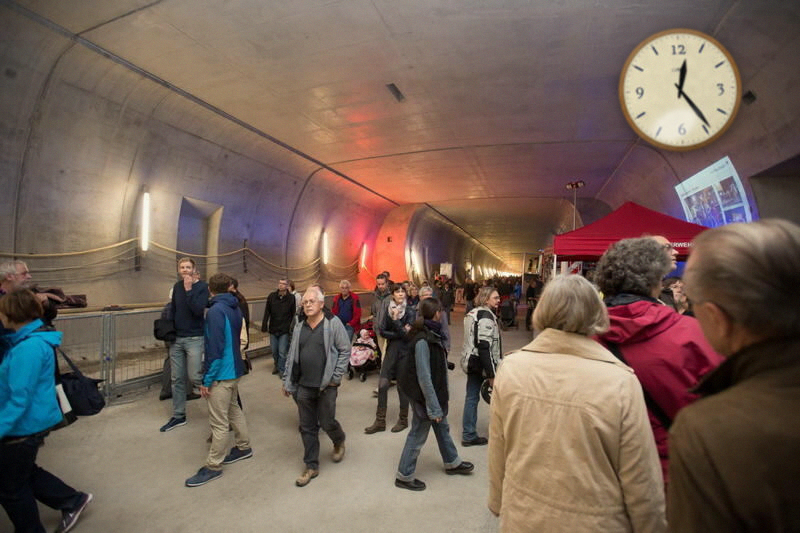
12h24
